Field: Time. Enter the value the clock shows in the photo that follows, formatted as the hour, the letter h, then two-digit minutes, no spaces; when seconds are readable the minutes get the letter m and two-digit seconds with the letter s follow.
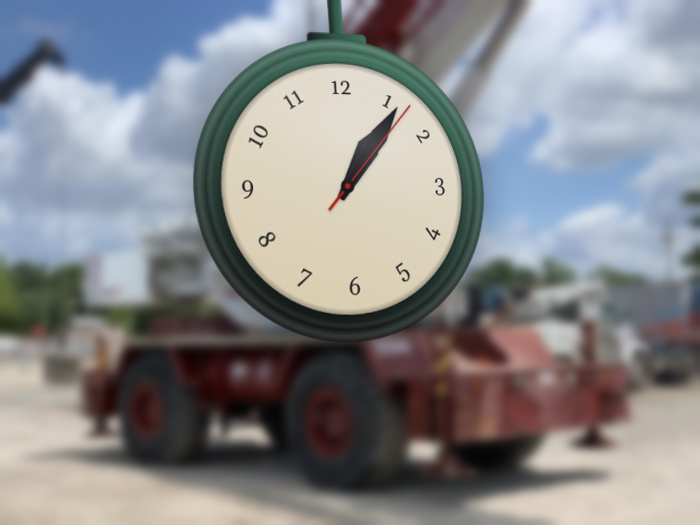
1h06m07s
